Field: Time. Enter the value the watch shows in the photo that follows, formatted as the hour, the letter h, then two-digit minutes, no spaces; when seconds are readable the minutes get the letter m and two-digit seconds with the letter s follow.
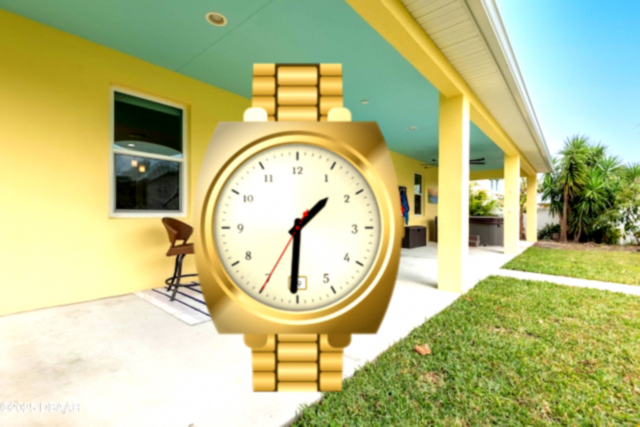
1h30m35s
